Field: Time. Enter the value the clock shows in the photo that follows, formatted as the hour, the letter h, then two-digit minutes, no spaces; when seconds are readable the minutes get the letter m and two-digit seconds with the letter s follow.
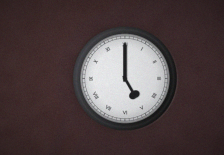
5h00
